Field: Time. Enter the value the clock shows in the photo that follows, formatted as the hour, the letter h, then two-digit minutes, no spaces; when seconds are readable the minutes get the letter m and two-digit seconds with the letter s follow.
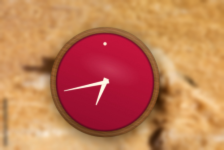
6h43
